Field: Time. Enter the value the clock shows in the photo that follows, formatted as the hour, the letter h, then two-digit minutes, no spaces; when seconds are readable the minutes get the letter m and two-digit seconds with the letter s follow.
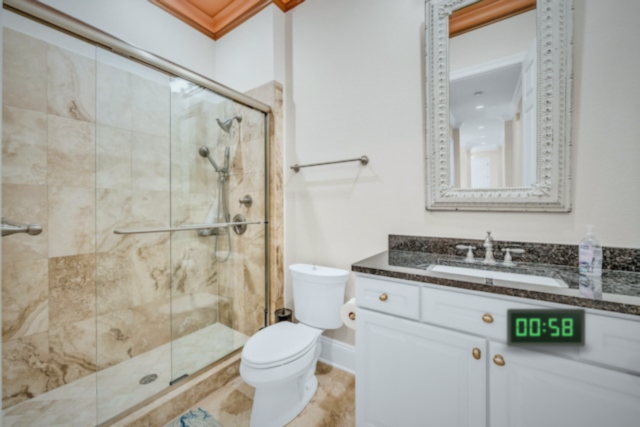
0h58
